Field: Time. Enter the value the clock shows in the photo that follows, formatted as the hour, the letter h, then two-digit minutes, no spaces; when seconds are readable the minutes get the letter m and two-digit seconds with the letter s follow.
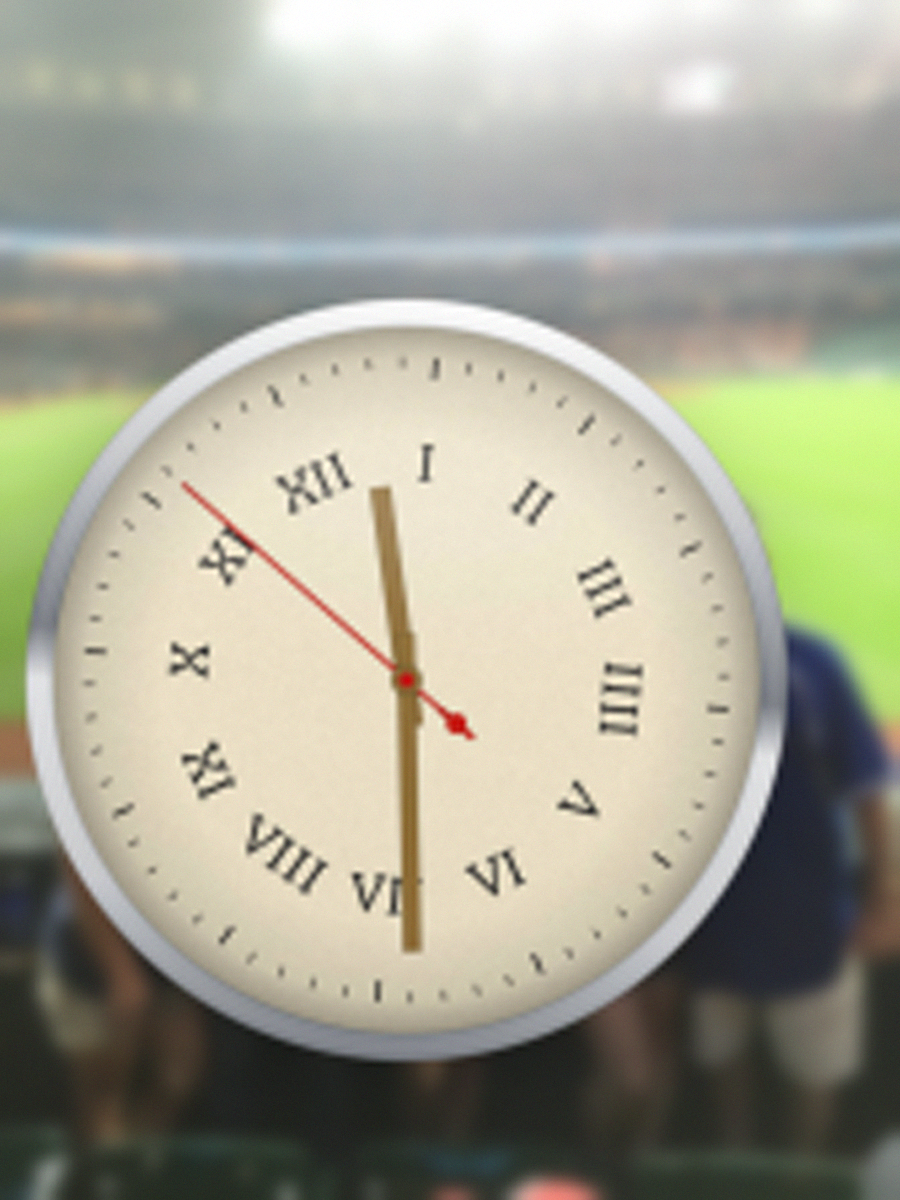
12h33m56s
